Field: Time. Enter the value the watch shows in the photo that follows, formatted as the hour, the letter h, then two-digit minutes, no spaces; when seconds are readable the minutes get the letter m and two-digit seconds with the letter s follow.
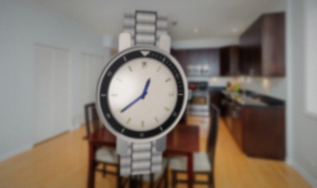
12h39
